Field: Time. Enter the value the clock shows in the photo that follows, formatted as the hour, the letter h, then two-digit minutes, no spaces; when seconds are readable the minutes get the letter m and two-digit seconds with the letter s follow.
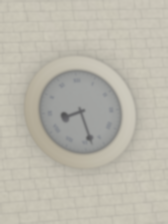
8h28
